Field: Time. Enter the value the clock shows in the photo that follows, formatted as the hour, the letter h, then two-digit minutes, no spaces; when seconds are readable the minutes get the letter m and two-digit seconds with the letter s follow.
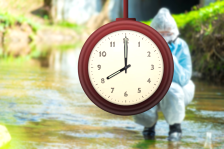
8h00
